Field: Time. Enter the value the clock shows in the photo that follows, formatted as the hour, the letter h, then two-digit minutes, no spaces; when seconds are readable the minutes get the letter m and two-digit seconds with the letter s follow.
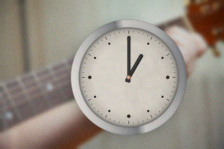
1h00
